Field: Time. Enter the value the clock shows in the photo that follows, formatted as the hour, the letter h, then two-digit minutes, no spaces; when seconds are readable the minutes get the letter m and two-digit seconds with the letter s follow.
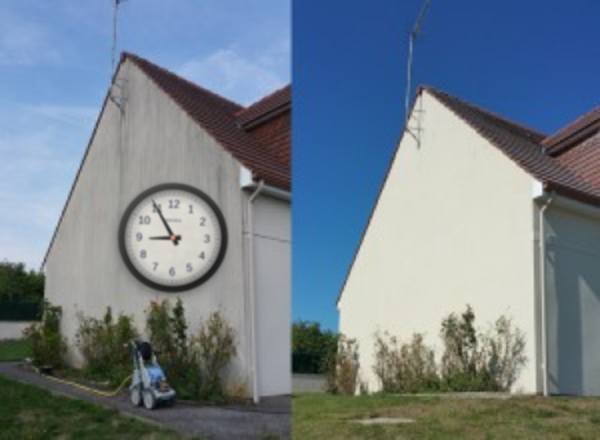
8h55
